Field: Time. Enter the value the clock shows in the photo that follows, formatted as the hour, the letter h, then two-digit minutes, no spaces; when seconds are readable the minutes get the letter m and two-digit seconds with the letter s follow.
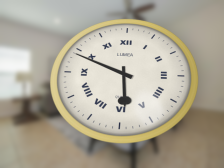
5h49
